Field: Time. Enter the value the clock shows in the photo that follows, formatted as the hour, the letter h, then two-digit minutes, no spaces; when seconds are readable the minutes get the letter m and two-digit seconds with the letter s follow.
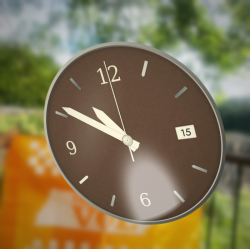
10h51m00s
